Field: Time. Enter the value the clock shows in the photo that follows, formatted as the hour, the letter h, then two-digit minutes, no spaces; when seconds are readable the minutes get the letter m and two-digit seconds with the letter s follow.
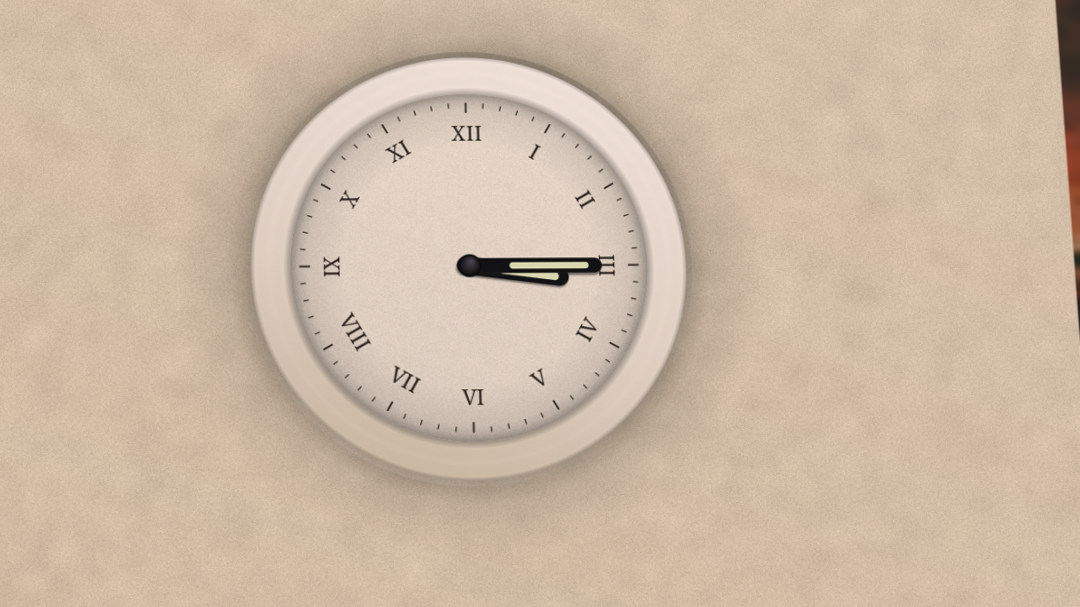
3h15
